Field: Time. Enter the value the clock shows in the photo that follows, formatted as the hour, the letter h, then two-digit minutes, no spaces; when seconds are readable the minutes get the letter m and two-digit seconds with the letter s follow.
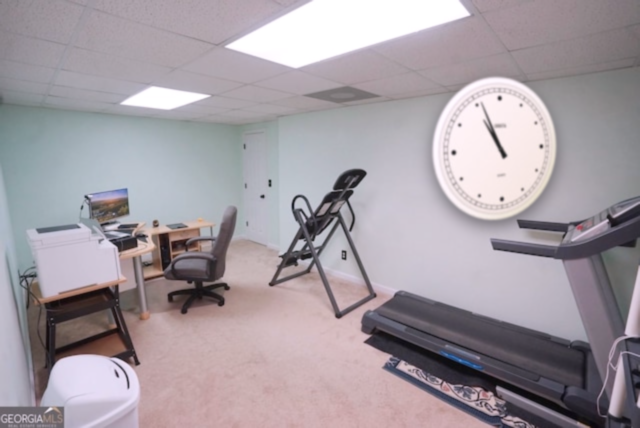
10h56
